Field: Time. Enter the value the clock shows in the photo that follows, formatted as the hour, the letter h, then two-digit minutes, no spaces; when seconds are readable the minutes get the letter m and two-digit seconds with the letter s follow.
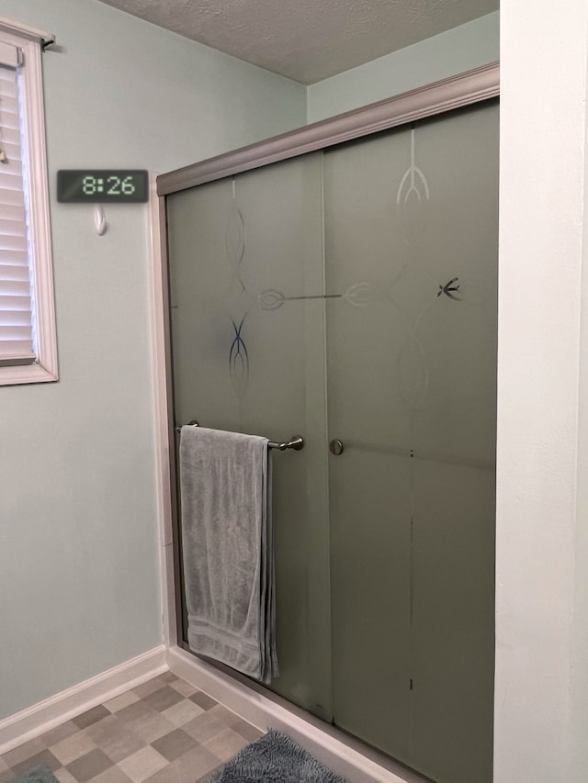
8h26
